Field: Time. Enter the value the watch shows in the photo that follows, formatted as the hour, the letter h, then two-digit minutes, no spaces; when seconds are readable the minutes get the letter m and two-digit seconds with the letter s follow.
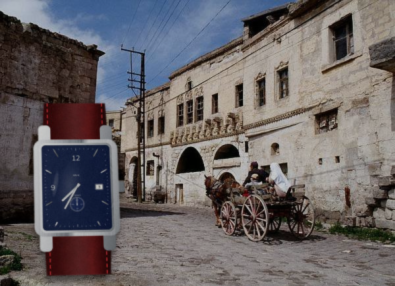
7h35
